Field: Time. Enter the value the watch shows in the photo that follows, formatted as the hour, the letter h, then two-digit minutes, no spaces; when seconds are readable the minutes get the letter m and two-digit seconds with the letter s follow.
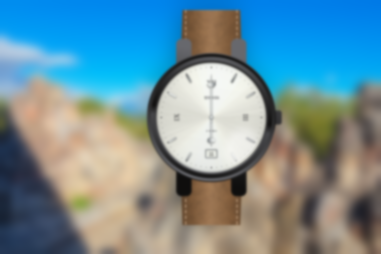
6h00
